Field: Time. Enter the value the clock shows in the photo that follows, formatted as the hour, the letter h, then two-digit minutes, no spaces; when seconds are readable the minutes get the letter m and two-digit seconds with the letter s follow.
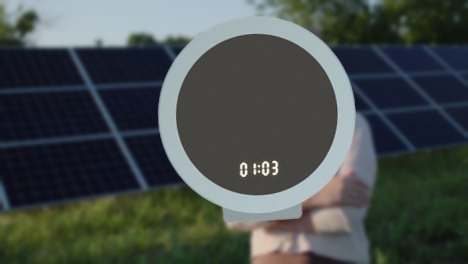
1h03
